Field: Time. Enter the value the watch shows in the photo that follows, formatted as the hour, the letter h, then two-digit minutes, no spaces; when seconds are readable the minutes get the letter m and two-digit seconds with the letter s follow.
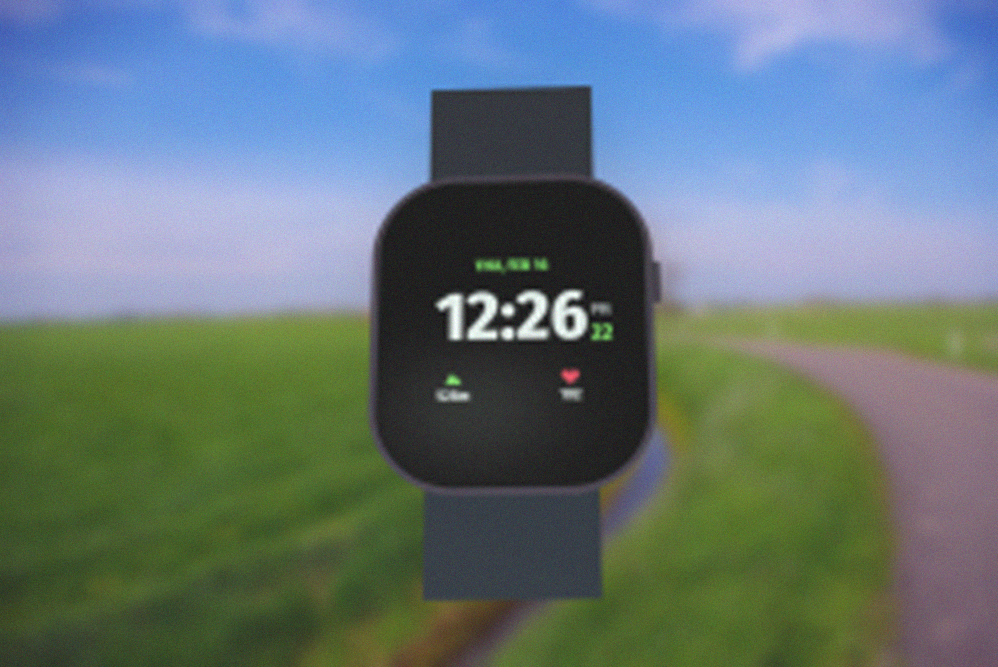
12h26
